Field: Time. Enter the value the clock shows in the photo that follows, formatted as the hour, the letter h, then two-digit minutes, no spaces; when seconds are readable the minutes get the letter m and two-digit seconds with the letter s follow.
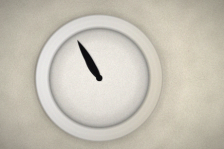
10h55
